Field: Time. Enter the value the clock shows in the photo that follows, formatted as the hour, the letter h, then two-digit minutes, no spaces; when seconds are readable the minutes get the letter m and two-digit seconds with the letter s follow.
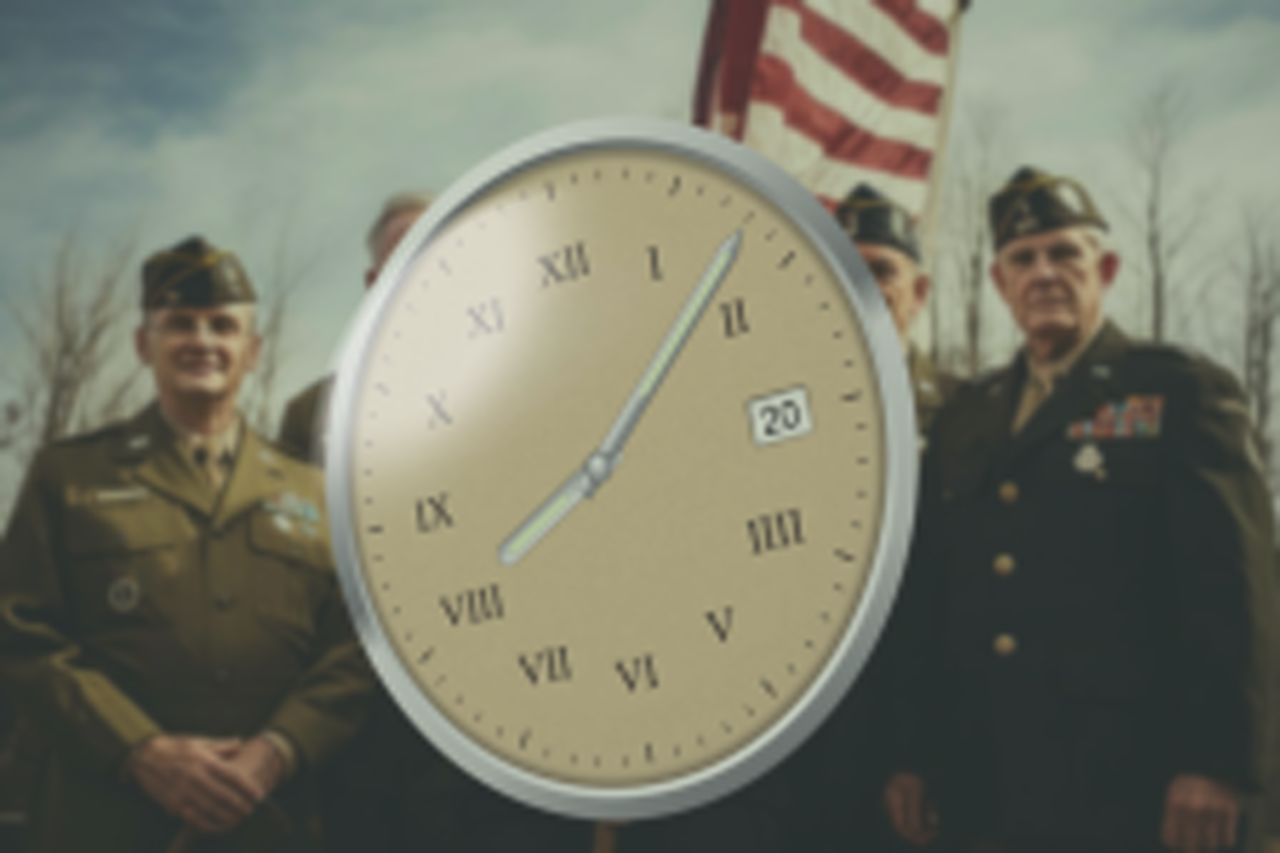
8h08
